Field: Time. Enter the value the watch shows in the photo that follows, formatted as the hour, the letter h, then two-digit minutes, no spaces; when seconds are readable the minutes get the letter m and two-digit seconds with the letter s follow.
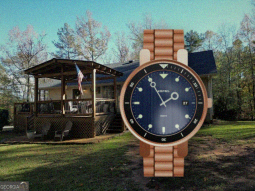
1h55
